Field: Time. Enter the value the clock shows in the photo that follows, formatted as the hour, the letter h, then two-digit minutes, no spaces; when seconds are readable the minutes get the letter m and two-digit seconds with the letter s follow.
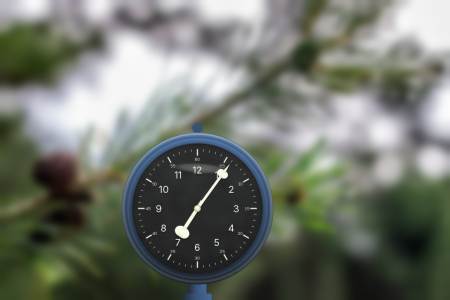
7h06
